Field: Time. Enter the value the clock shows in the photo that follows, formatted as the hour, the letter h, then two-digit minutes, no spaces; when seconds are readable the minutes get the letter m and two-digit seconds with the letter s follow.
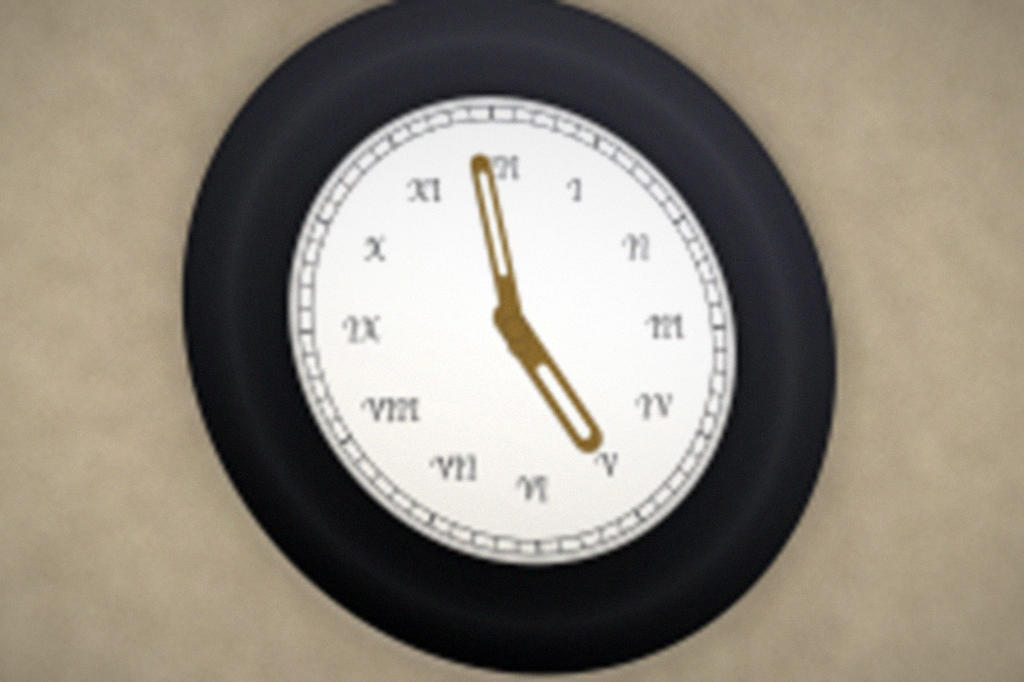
4h59
